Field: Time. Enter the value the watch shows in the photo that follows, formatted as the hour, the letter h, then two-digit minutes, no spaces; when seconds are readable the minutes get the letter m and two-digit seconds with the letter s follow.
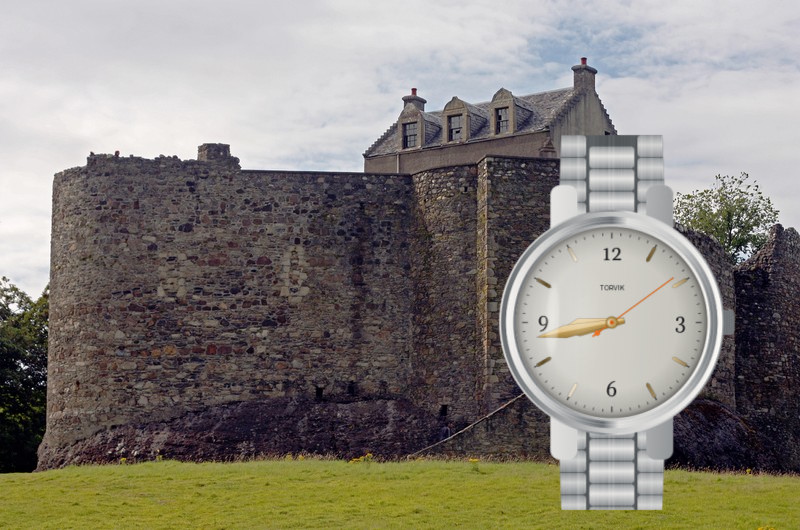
8h43m09s
